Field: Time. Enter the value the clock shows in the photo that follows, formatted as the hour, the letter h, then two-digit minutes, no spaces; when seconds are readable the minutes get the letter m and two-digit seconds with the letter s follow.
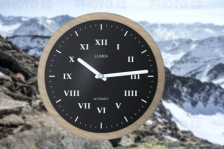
10h14
